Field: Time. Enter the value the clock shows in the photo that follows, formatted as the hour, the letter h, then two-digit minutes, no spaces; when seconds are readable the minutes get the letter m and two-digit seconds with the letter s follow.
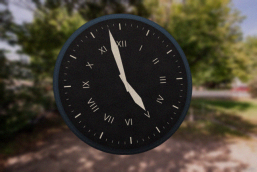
4h58
